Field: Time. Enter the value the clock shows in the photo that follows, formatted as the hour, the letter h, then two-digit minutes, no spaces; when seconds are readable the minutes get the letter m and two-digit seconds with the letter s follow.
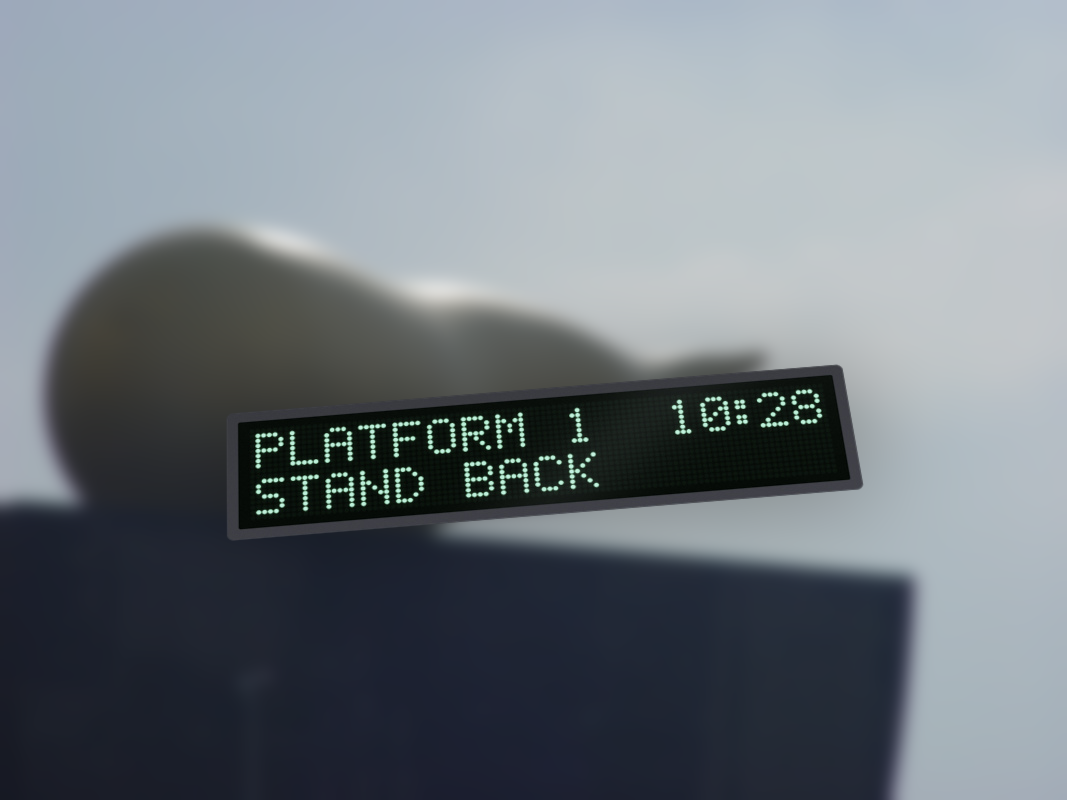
10h28
